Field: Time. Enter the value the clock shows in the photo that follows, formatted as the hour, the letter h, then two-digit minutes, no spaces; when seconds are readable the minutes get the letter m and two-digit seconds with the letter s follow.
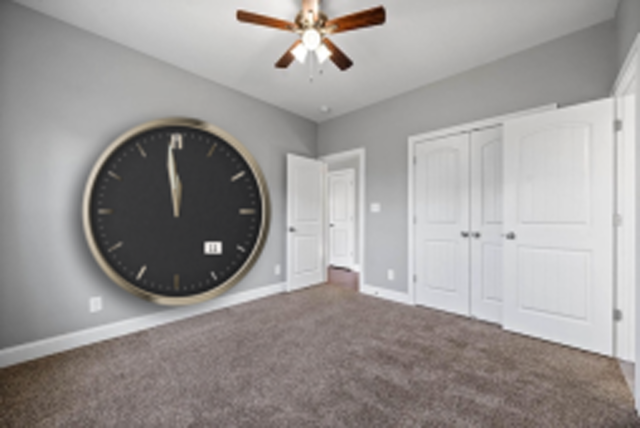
11h59
